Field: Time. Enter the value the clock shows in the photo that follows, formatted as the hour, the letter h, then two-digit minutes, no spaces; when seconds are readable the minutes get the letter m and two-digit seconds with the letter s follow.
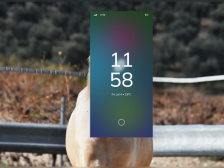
11h58
